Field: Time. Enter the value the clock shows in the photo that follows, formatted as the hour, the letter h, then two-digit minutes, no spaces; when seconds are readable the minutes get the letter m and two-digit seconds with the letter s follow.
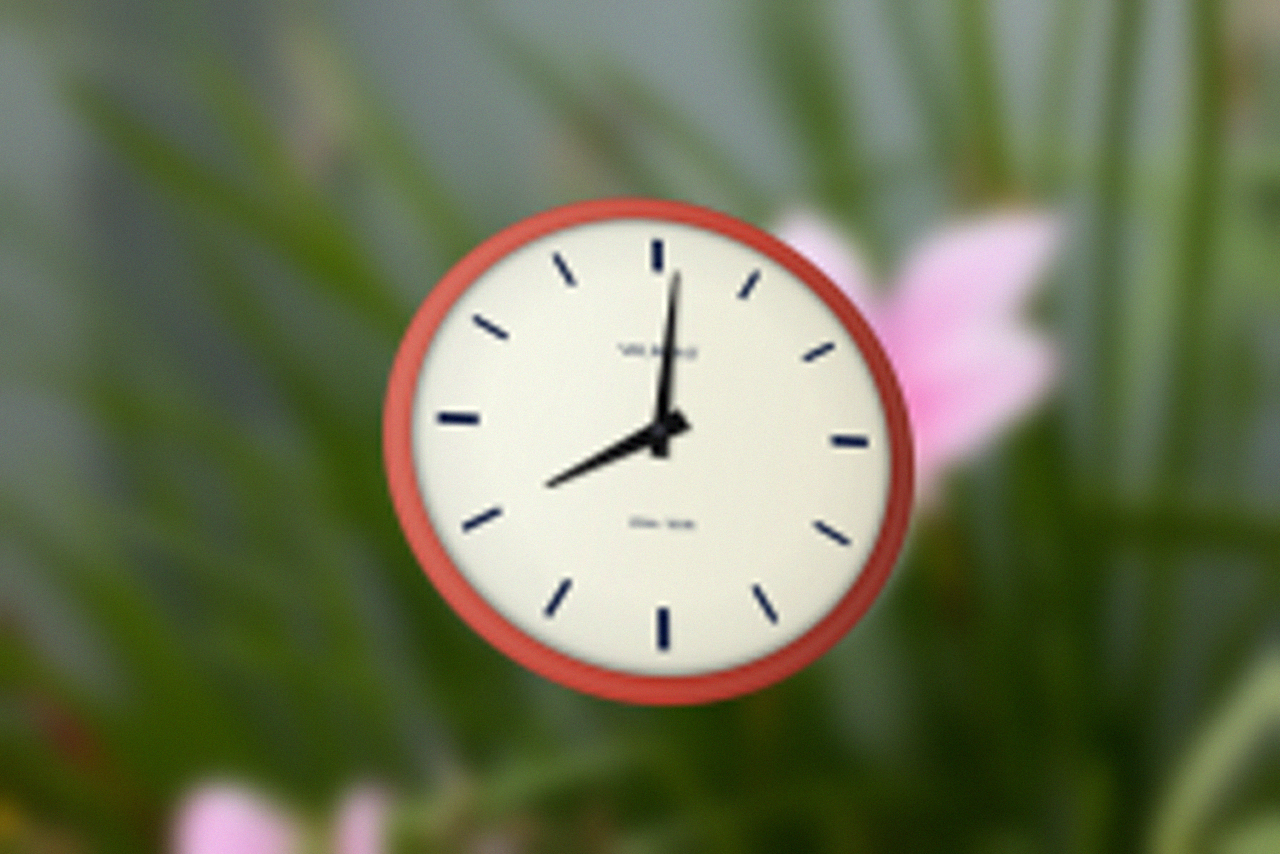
8h01
